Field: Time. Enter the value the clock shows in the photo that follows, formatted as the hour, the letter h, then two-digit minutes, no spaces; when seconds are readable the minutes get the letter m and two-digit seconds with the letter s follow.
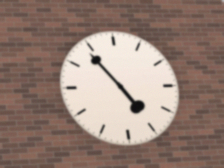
4h54
